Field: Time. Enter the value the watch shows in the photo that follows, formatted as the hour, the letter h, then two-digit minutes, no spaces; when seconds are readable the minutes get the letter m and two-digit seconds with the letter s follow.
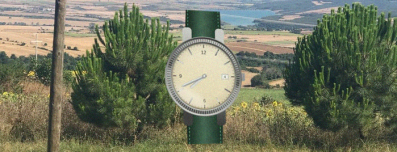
7h41
